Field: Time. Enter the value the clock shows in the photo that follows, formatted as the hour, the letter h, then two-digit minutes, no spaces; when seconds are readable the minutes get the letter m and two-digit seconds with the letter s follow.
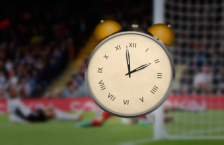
1h58
